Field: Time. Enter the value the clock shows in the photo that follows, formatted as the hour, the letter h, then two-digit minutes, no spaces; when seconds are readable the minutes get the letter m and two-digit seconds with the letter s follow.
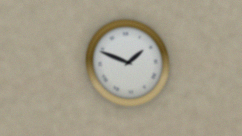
1h49
